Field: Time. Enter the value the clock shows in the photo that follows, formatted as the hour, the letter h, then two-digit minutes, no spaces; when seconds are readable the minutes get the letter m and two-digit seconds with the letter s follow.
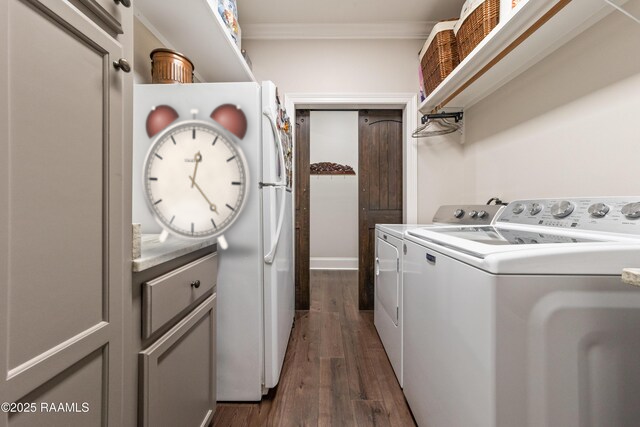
12h23
